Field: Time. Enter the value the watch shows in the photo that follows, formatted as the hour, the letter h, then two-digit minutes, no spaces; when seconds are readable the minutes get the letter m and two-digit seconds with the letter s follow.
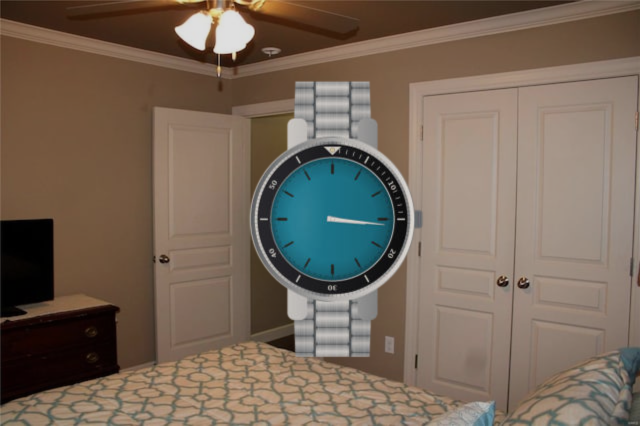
3h16
